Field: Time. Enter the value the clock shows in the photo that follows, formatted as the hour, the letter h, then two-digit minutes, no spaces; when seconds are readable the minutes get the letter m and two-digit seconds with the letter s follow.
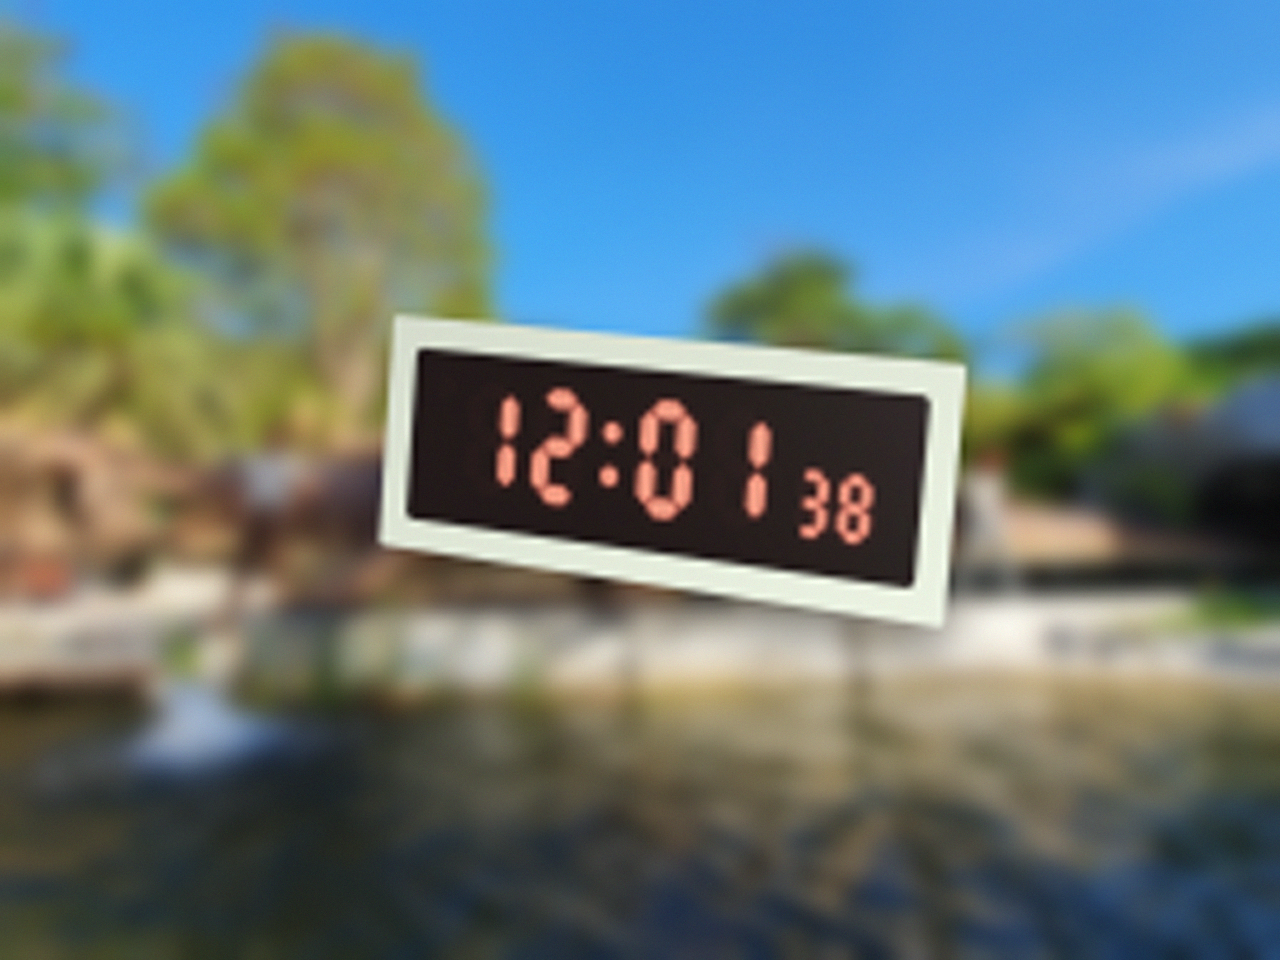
12h01m38s
